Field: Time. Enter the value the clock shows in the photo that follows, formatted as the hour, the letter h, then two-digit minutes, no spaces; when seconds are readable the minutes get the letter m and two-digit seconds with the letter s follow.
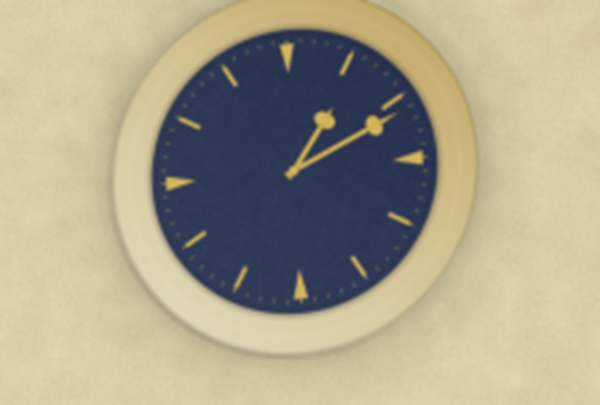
1h11
